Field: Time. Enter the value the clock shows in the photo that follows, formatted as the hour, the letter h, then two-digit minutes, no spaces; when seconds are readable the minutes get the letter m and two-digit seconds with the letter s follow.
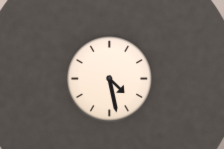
4h28
